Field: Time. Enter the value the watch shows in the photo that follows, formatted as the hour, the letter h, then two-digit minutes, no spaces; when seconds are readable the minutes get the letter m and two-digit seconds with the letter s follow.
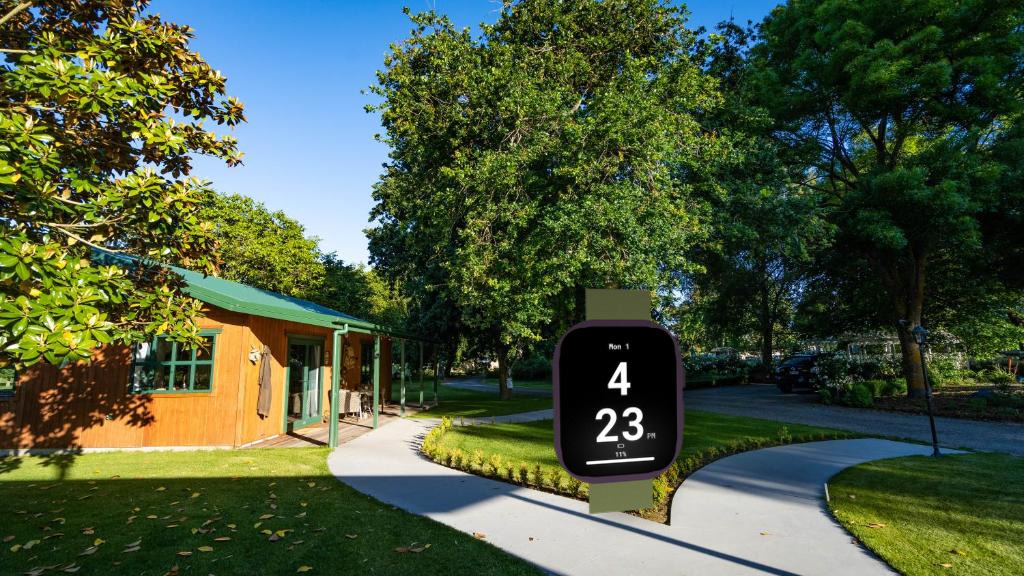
4h23
